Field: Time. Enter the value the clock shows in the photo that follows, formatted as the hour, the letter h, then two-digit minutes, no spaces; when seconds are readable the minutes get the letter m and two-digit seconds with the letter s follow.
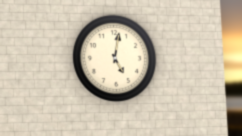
5h02
